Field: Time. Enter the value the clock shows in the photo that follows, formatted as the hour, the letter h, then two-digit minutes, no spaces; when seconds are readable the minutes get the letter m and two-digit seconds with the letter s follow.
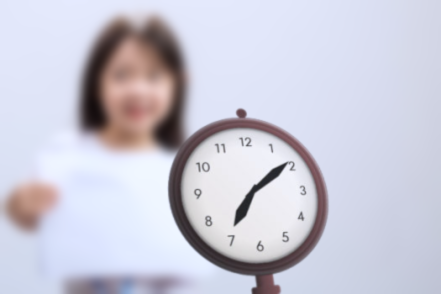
7h09
